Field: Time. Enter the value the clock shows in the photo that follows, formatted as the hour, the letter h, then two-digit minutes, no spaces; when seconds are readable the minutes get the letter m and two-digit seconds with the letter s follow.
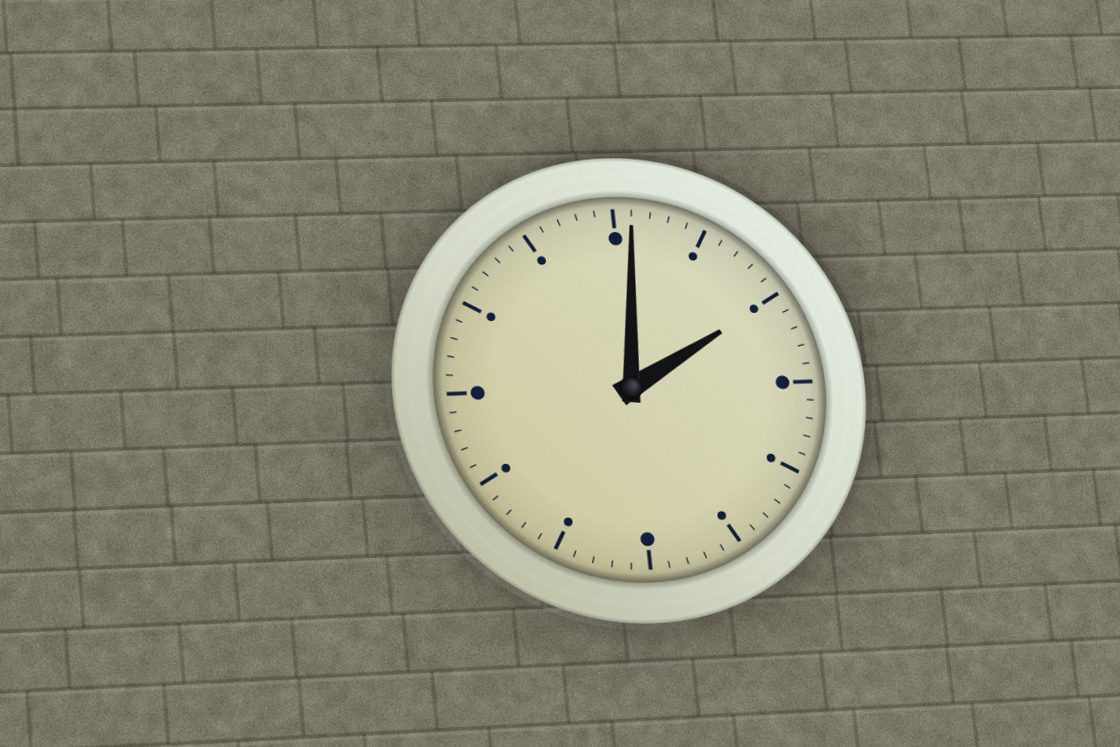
2h01
